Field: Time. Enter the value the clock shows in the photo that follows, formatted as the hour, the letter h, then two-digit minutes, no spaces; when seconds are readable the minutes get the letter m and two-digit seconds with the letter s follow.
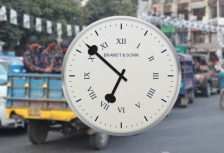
6h52
